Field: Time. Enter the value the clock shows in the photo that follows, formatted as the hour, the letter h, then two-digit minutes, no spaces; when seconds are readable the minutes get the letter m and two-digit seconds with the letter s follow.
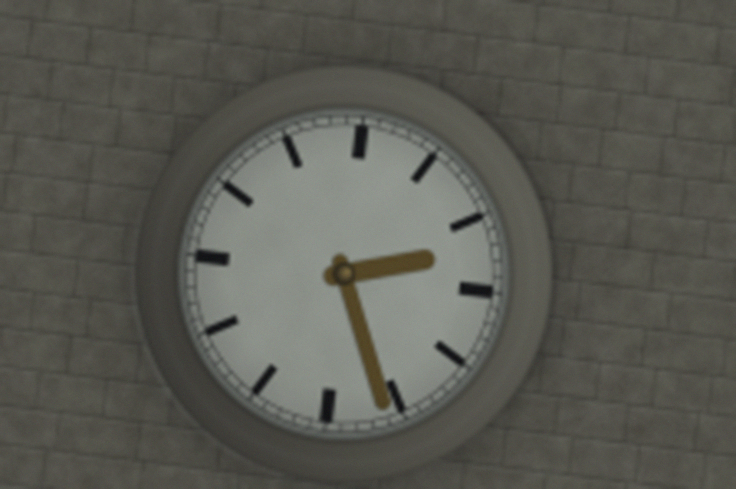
2h26
